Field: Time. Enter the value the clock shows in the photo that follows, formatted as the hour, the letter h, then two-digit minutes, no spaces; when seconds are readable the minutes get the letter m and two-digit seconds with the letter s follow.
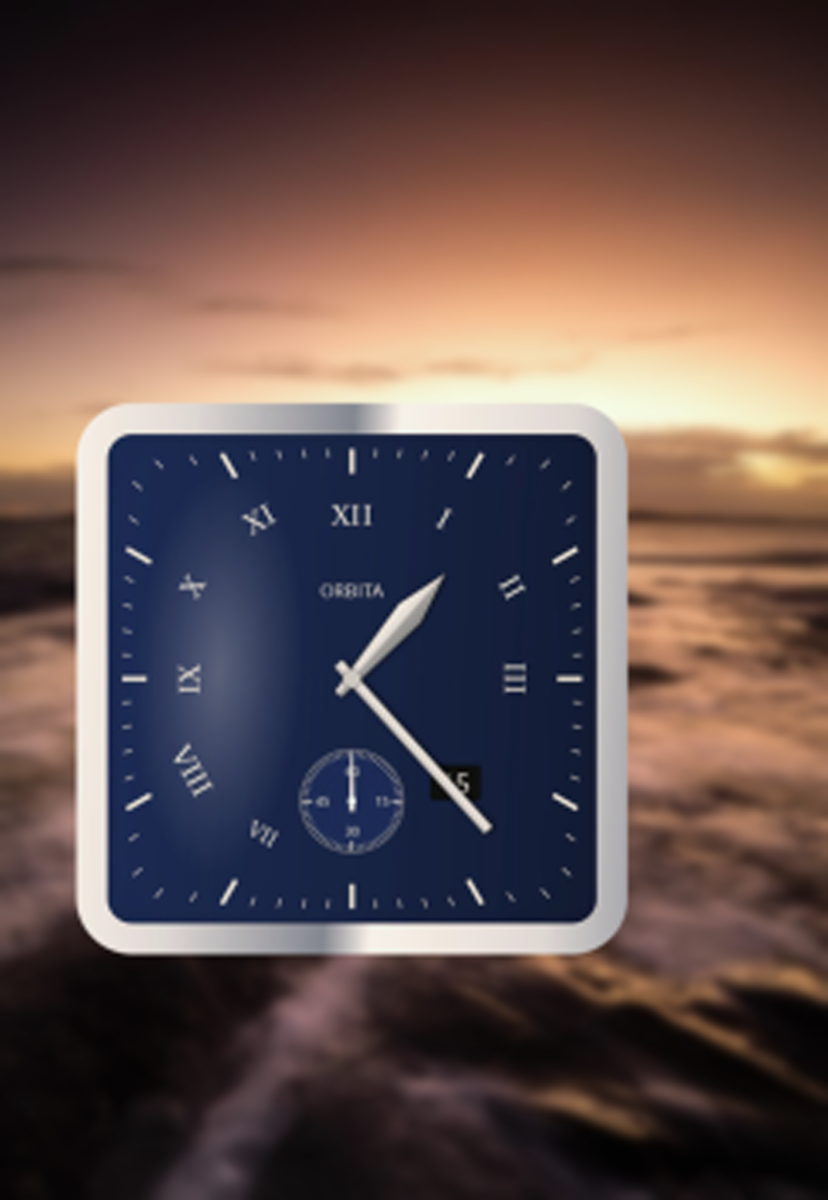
1h23
